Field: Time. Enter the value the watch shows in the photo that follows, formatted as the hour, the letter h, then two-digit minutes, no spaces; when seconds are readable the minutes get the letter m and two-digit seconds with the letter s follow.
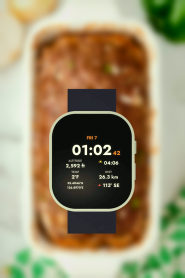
1h02
